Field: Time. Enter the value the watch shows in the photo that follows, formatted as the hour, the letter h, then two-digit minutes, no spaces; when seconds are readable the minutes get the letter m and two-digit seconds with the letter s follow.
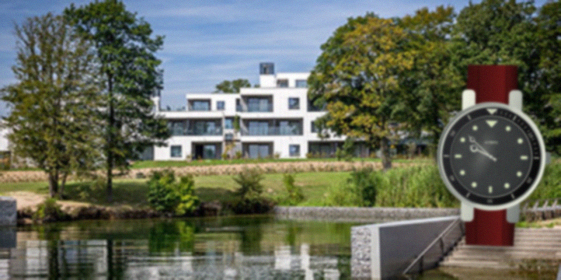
9h52
